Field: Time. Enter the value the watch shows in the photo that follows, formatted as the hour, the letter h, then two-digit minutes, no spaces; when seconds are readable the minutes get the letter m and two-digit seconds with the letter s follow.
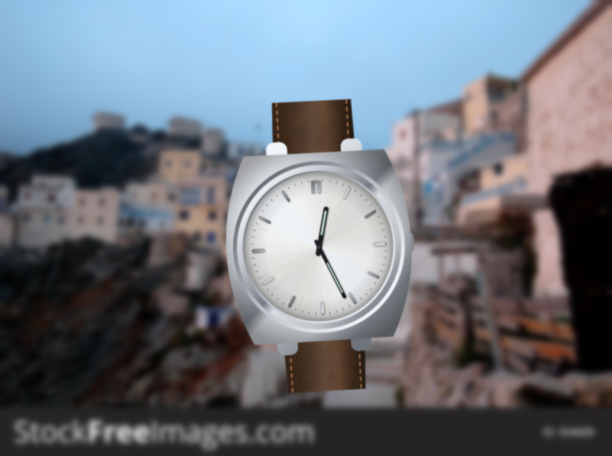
12h26
